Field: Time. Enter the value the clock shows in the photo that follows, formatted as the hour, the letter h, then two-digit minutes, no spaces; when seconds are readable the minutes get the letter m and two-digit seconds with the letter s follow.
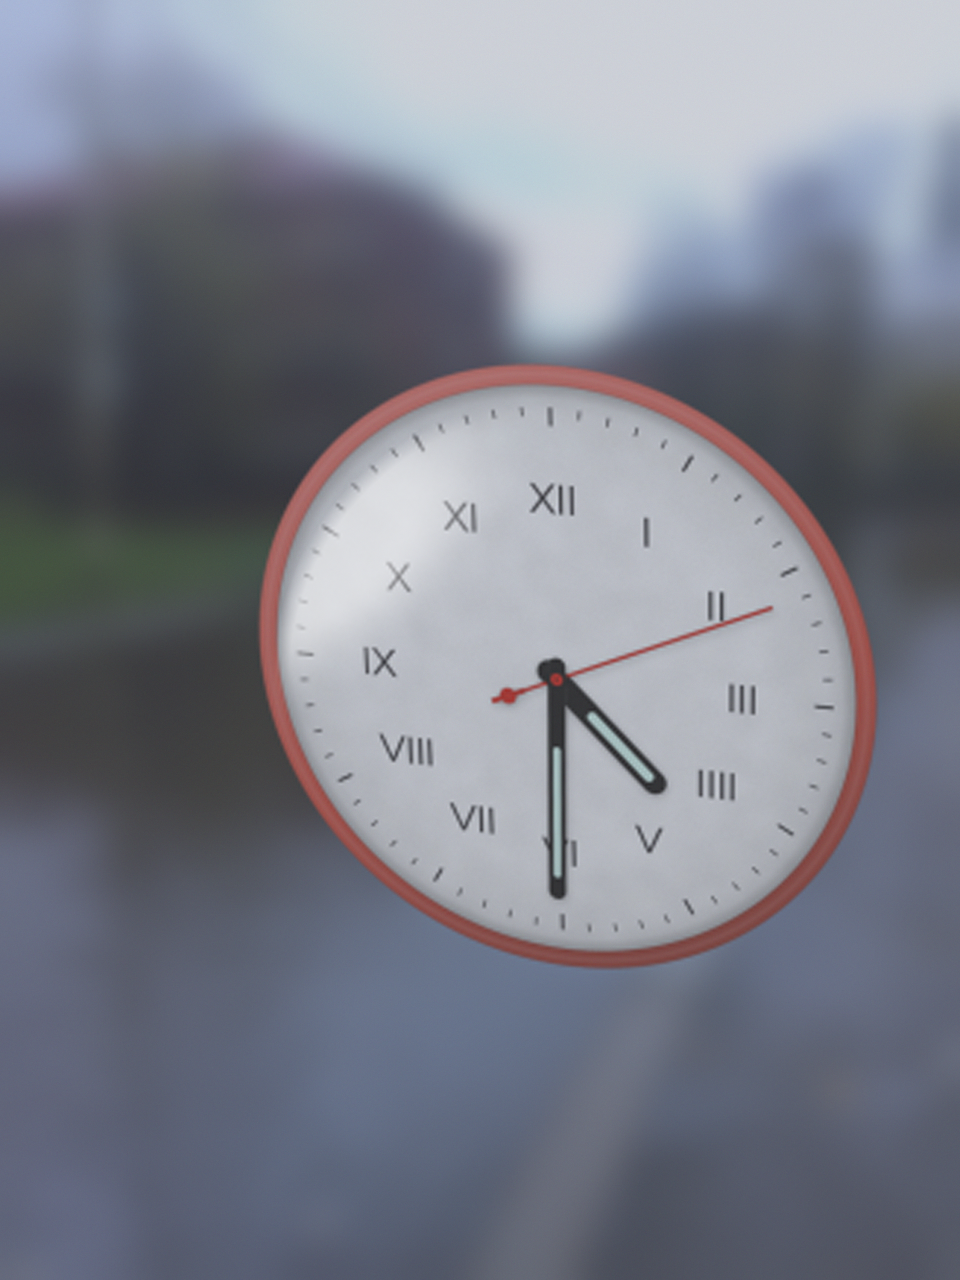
4h30m11s
